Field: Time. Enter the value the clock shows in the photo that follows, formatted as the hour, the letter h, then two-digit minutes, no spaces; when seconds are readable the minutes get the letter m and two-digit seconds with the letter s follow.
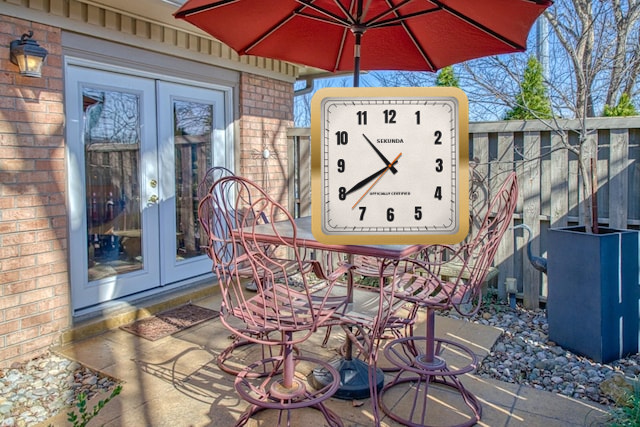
10h39m37s
